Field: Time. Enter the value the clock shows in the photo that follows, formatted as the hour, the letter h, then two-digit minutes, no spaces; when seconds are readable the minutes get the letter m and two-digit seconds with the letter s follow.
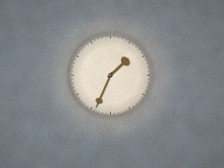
1h34
